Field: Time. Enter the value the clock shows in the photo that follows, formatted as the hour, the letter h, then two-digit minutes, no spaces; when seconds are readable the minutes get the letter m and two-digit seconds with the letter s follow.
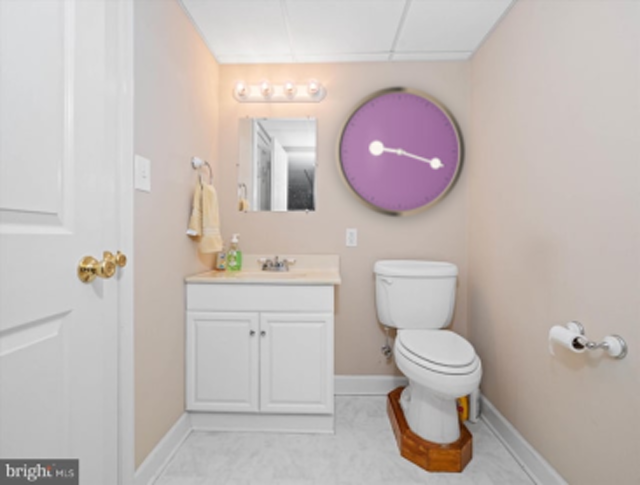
9h18
